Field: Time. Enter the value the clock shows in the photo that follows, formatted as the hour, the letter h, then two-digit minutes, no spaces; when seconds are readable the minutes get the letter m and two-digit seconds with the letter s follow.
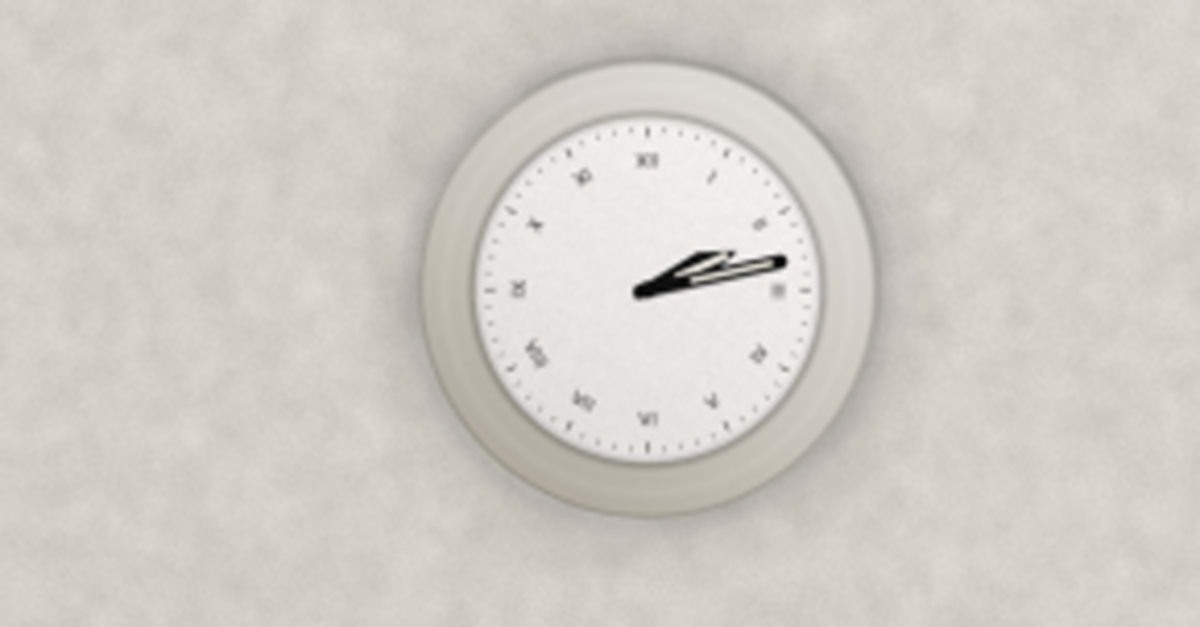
2h13
